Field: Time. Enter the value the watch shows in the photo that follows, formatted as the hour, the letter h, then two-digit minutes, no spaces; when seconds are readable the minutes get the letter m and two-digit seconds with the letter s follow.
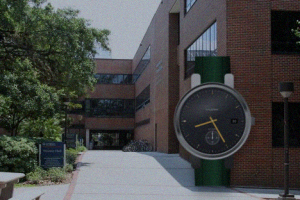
8h25
